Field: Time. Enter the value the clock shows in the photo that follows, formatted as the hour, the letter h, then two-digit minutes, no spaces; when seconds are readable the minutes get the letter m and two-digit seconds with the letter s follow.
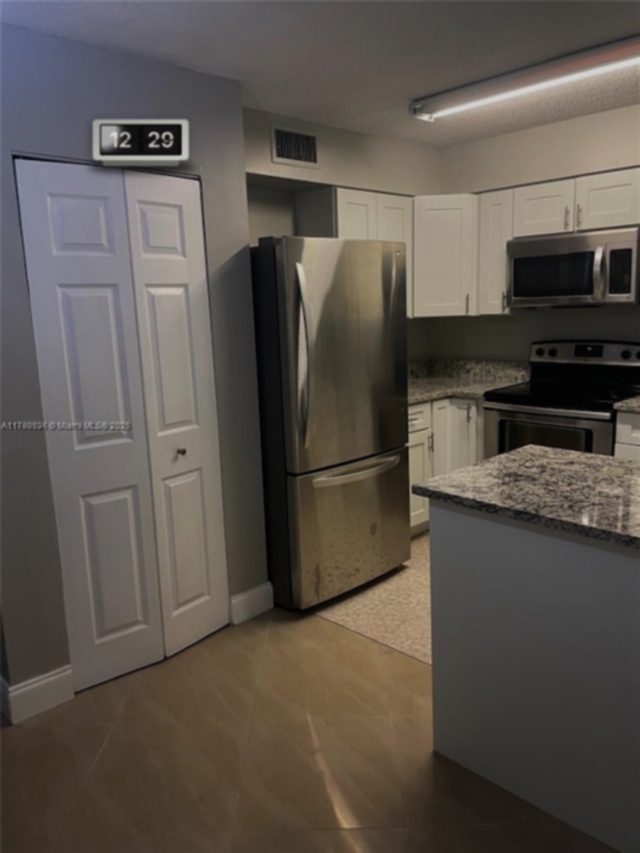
12h29
